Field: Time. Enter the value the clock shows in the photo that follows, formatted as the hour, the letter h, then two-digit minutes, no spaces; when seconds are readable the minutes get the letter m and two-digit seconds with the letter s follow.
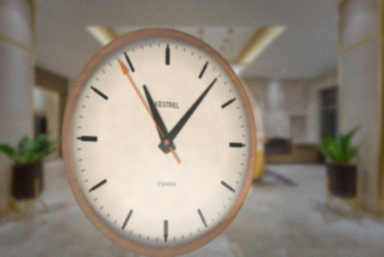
11h06m54s
